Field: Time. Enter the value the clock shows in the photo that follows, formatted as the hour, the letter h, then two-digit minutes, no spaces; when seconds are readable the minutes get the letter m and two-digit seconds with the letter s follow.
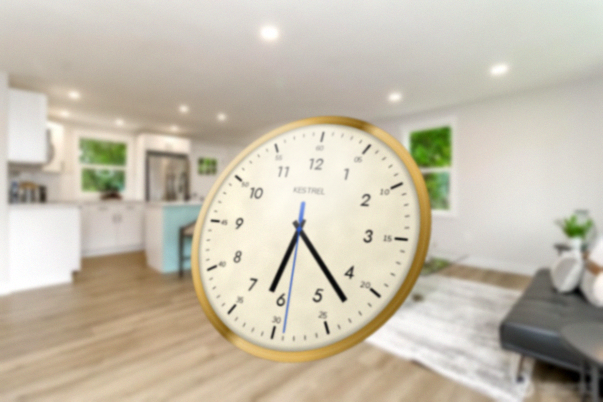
6h22m29s
